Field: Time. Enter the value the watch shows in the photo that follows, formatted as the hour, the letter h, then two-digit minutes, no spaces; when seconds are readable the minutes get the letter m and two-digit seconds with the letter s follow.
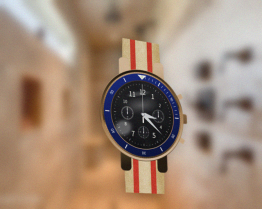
3h22
